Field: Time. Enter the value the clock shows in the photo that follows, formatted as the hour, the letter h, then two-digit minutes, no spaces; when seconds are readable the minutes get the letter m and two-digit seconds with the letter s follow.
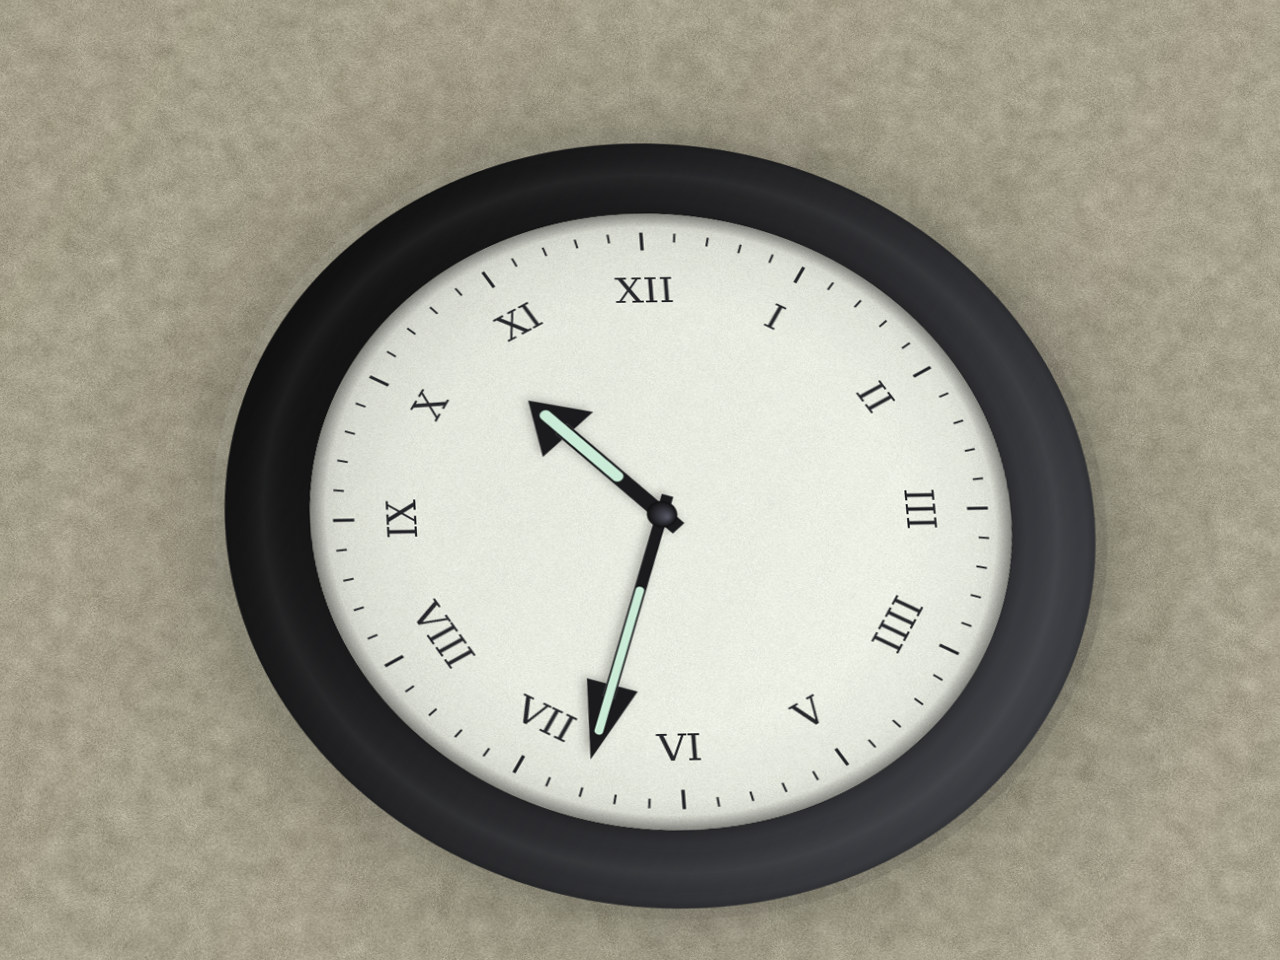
10h33
